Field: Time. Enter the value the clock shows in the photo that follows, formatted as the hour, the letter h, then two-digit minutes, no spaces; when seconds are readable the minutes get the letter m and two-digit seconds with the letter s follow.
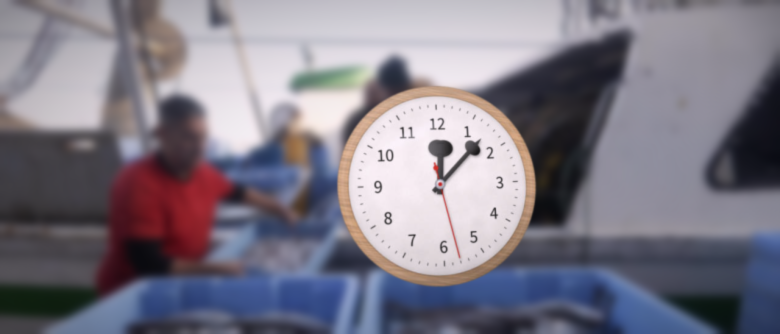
12h07m28s
